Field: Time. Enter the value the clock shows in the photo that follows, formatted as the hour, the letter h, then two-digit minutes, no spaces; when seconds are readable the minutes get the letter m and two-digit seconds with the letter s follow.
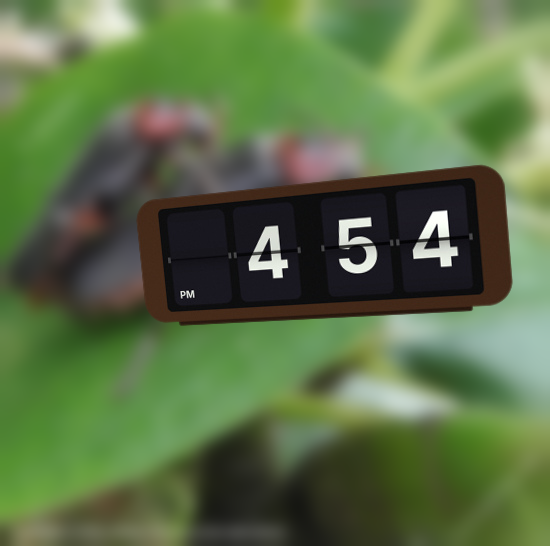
4h54
